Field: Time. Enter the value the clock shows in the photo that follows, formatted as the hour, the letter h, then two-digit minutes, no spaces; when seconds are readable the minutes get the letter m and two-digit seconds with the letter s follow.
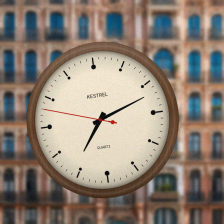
7h11m48s
